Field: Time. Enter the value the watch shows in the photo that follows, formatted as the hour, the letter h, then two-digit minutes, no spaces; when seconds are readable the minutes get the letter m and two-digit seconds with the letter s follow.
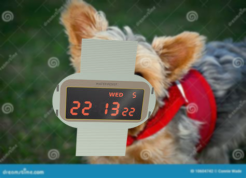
22h13m22s
